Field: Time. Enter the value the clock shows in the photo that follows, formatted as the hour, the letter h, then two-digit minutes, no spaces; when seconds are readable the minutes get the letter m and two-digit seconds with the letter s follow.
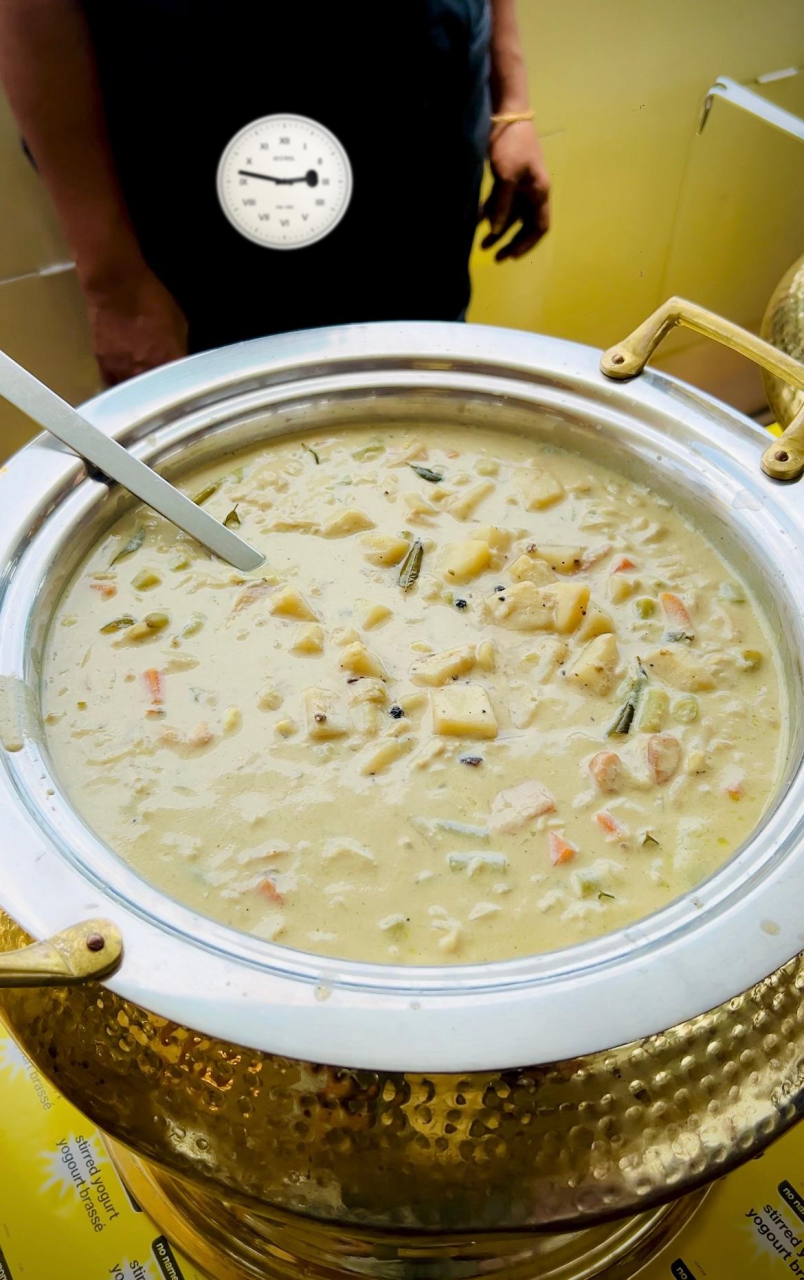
2h47
